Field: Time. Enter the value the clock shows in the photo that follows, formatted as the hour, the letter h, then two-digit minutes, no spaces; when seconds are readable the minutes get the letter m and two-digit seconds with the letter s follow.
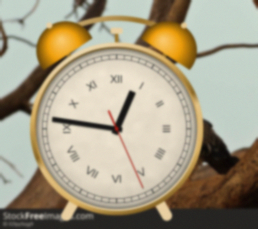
12h46m26s
